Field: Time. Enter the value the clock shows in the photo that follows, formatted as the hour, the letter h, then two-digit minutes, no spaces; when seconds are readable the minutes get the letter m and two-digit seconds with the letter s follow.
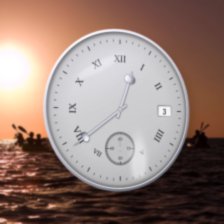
12h39
